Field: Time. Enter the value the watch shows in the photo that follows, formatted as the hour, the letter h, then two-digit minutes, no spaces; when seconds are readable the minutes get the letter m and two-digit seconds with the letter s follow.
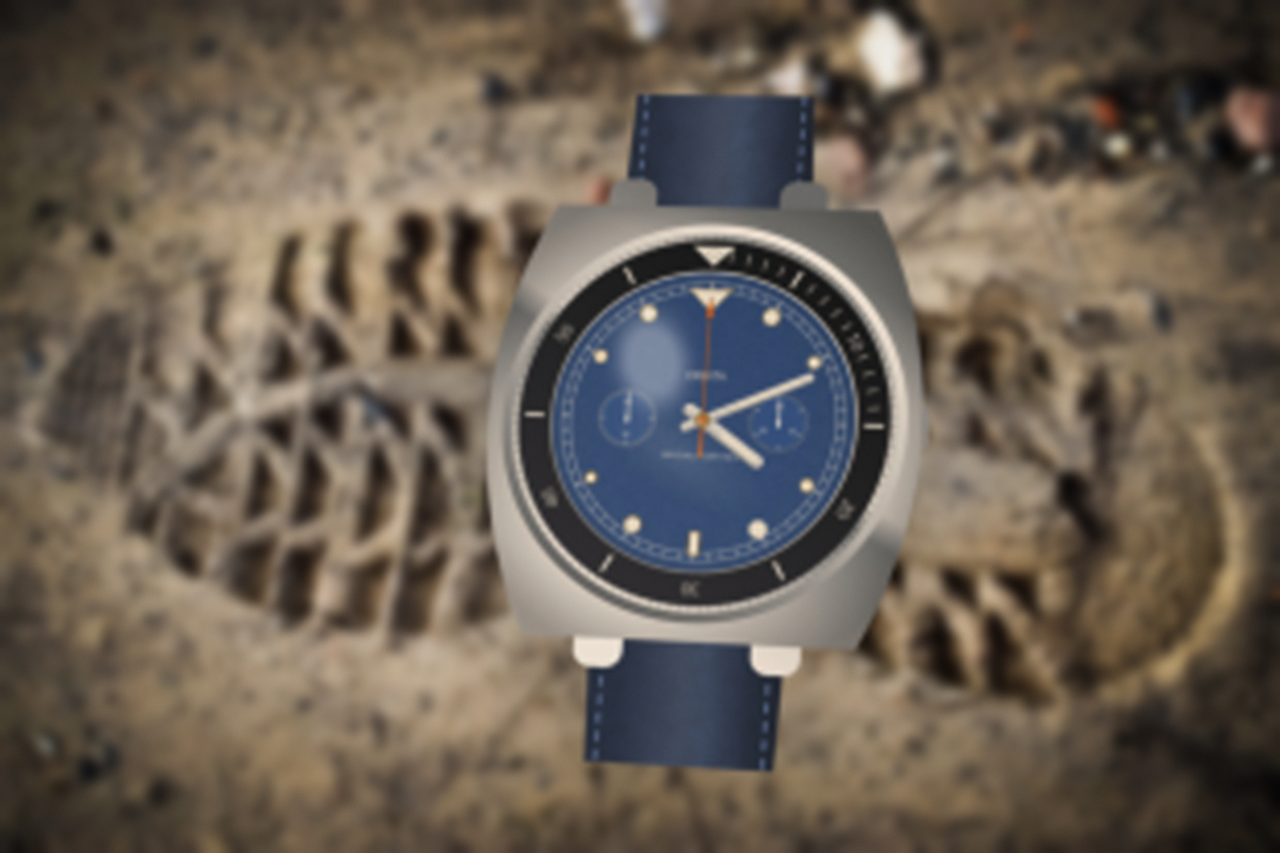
4h11
